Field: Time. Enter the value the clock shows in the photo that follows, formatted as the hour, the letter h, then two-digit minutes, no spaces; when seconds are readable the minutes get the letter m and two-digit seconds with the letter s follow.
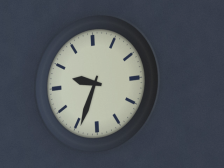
9h34
